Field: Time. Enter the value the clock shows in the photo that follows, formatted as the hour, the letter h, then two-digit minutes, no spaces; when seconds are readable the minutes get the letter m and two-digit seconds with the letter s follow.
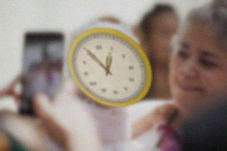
12h55
